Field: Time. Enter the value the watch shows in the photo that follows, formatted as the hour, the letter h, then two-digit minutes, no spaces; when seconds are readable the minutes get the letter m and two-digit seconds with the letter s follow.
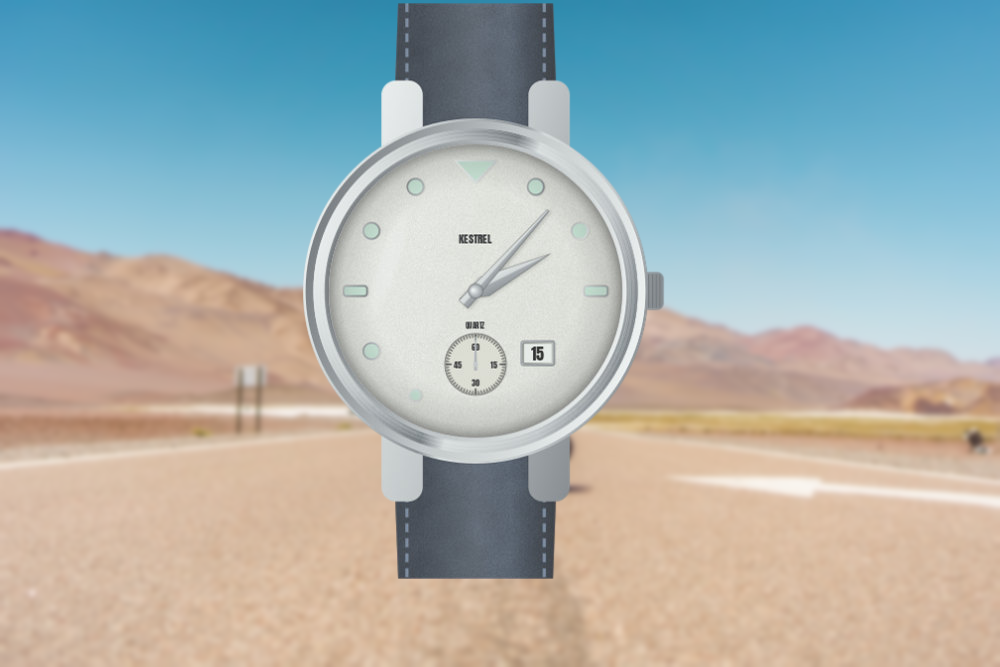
2h07
